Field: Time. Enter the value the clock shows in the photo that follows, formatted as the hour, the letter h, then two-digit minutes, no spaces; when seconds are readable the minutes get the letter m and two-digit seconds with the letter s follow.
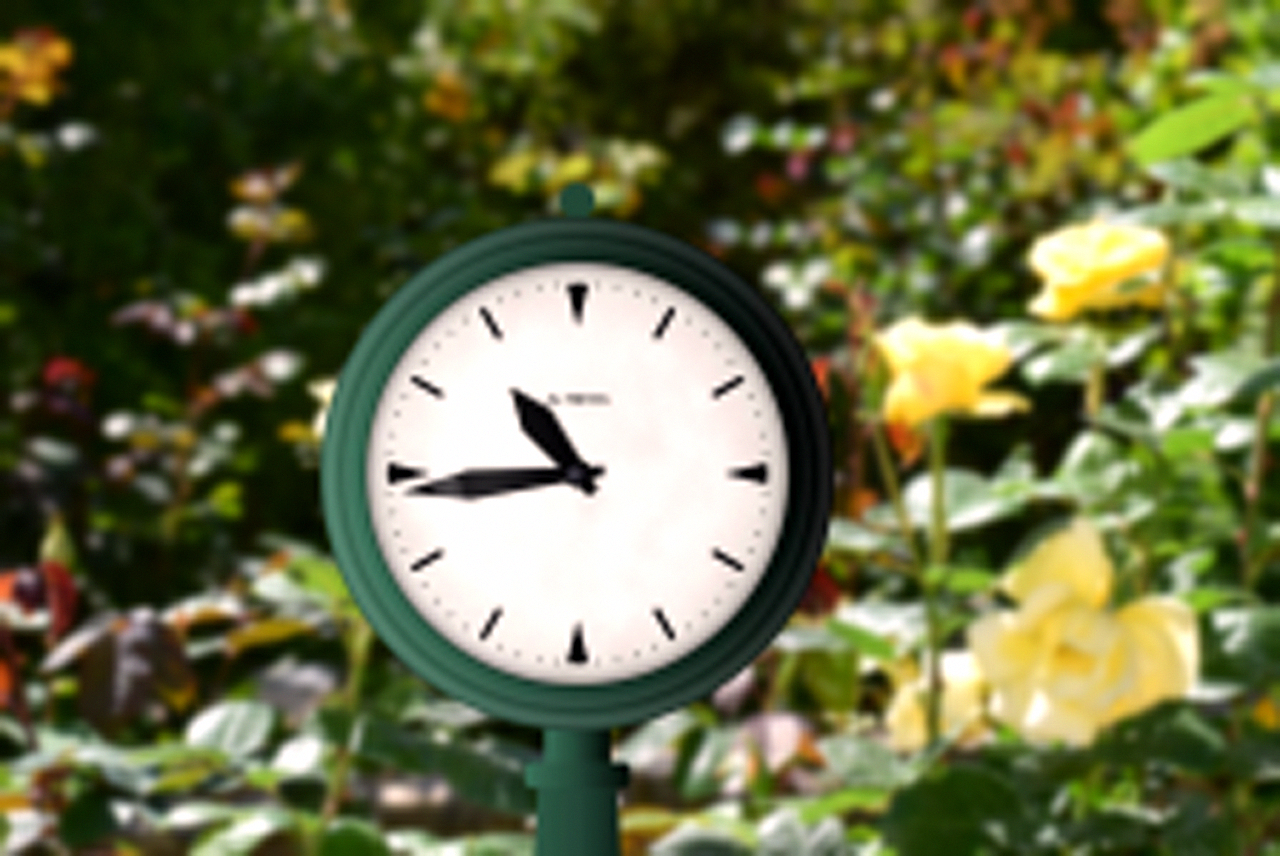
10h44
